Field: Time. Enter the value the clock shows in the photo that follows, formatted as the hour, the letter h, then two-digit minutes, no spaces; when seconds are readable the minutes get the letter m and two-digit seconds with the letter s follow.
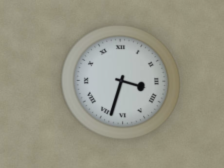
3h33
